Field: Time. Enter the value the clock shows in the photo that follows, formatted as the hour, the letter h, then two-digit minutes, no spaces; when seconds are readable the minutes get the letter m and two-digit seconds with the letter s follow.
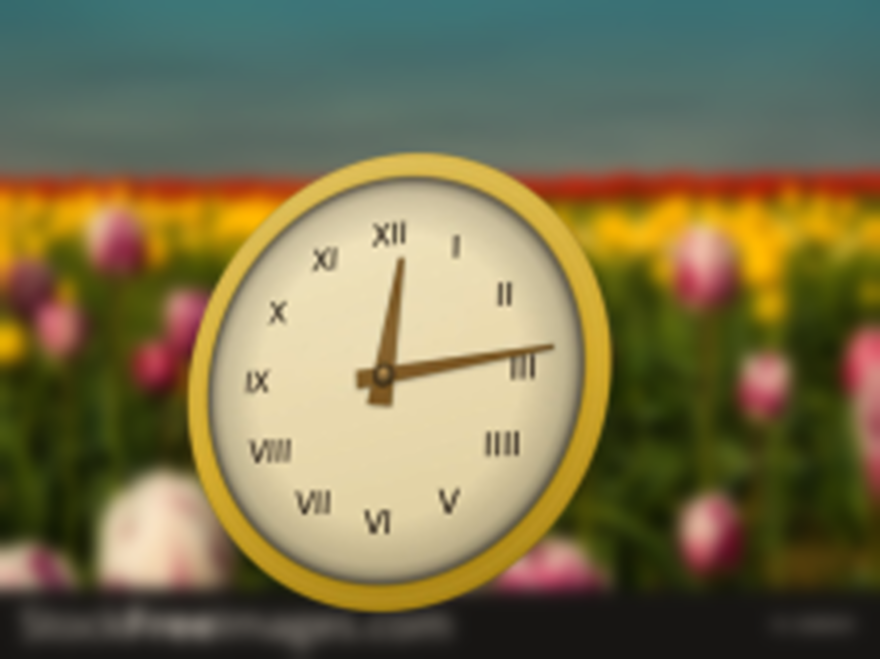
12h14
